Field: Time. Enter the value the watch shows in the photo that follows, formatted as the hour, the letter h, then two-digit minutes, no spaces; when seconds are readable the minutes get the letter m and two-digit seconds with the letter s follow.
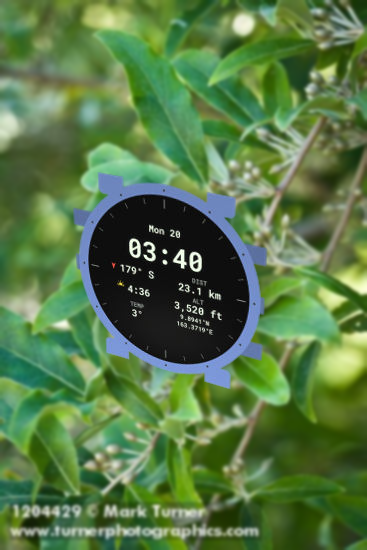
3h40
